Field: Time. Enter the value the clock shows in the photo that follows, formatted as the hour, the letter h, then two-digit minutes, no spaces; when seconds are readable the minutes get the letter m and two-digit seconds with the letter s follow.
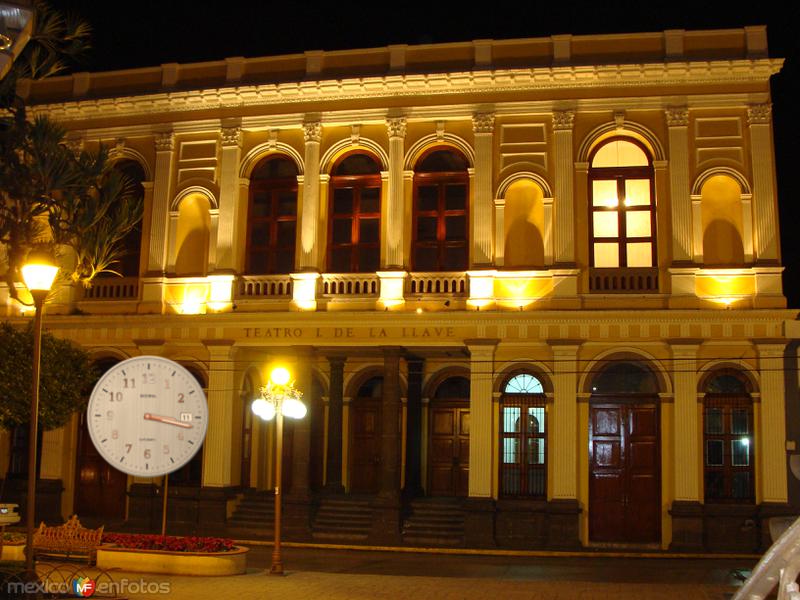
3h17
